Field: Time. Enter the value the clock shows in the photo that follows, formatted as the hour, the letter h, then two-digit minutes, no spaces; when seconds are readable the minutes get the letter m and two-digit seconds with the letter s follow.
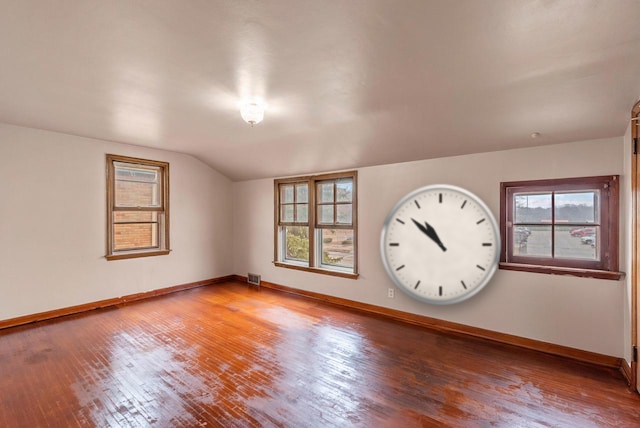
10h52
